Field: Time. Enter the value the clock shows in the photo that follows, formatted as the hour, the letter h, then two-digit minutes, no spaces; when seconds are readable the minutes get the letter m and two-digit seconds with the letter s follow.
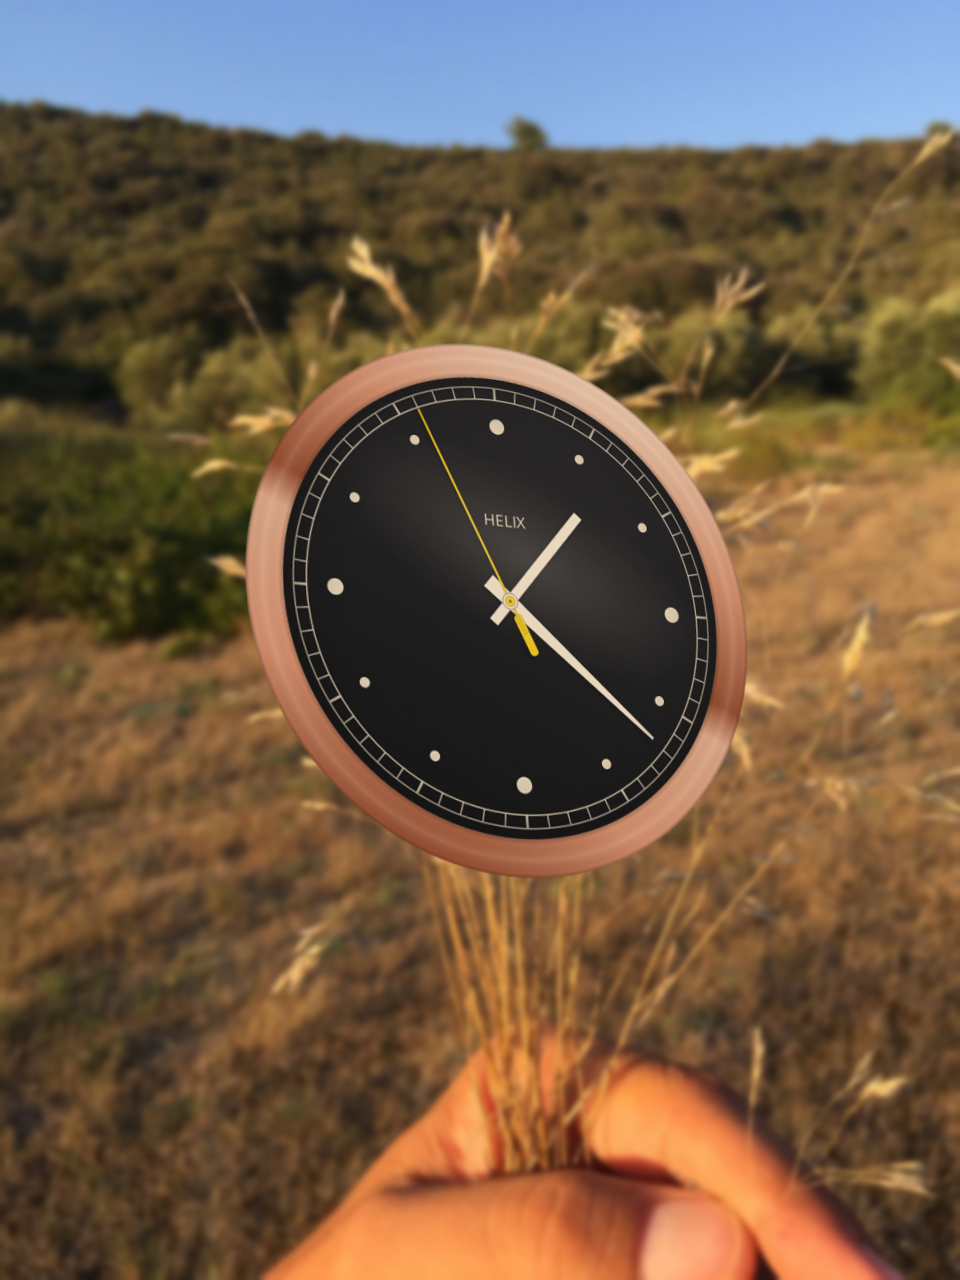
1h21m56s
